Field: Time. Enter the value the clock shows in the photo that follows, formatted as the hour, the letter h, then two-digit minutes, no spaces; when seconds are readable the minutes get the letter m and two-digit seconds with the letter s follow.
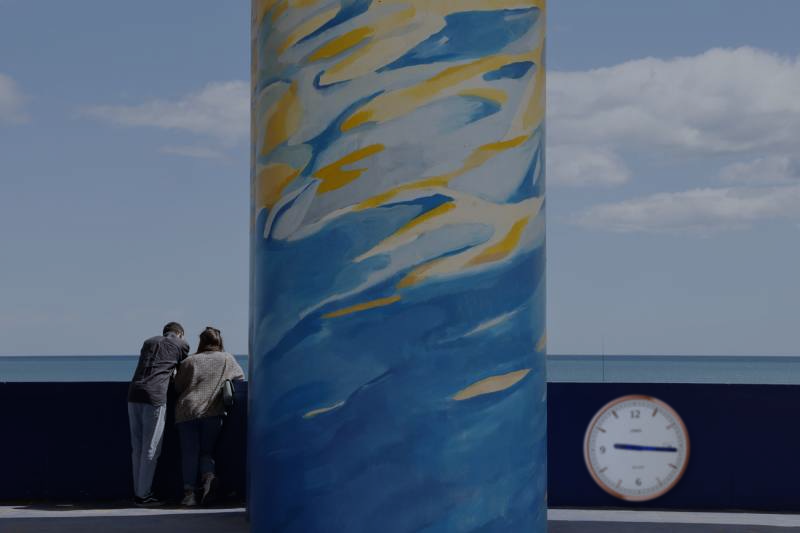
9h16
